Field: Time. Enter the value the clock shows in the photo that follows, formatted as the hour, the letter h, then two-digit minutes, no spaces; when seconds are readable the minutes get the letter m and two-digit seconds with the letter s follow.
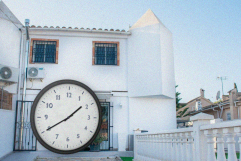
1h40
